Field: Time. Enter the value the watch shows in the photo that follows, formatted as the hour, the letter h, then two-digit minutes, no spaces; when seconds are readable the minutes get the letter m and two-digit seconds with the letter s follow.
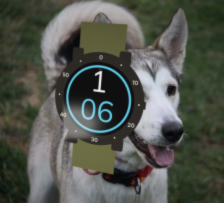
1h06
